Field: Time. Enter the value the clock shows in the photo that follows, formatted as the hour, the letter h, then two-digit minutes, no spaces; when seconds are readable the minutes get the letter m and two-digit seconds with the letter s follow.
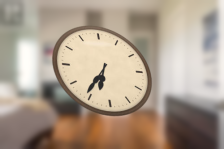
6h36
